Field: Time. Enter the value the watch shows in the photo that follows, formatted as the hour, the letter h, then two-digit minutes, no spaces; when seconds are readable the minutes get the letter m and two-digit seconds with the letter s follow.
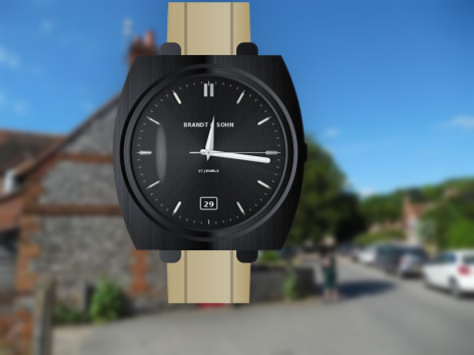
12h16m15s
